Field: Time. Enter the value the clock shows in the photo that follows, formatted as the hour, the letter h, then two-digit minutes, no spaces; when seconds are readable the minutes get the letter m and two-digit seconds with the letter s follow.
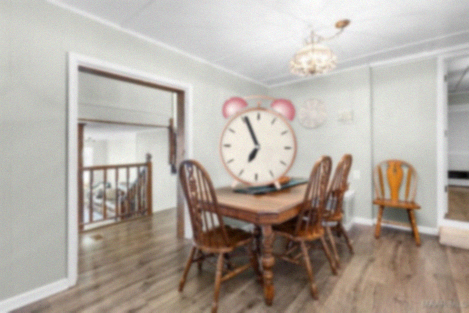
6h56
